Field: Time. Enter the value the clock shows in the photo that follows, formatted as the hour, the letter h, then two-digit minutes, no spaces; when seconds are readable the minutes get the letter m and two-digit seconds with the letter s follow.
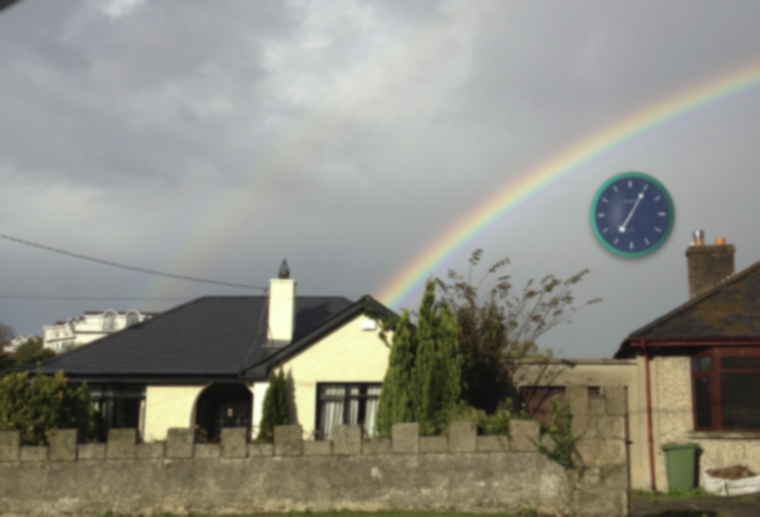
7h05
